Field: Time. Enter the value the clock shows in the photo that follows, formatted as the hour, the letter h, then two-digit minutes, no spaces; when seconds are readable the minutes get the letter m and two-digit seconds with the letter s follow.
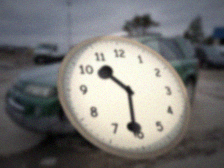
10h31
